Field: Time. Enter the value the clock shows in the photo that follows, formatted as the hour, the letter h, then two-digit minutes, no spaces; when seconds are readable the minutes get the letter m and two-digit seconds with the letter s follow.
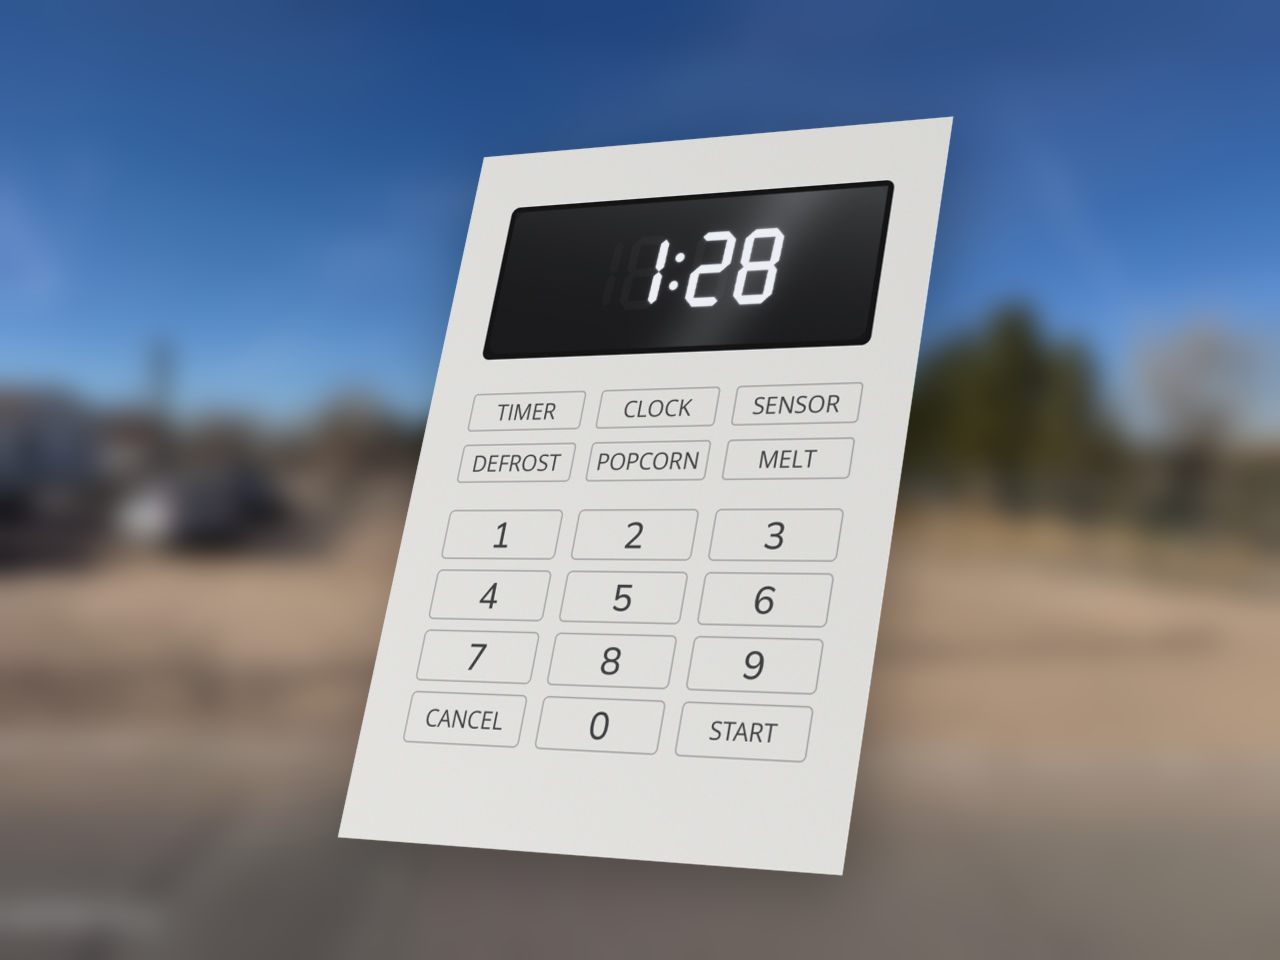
1h28
